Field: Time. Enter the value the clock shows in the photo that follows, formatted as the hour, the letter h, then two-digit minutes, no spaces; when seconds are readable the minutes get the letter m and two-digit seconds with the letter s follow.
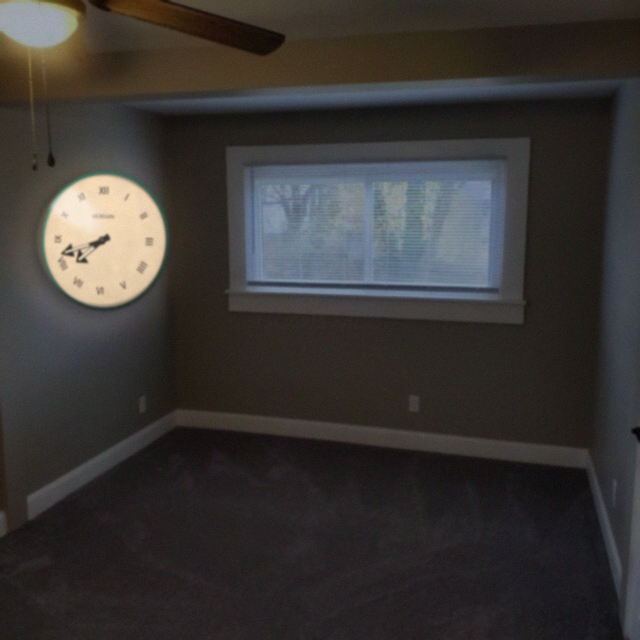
7h42
